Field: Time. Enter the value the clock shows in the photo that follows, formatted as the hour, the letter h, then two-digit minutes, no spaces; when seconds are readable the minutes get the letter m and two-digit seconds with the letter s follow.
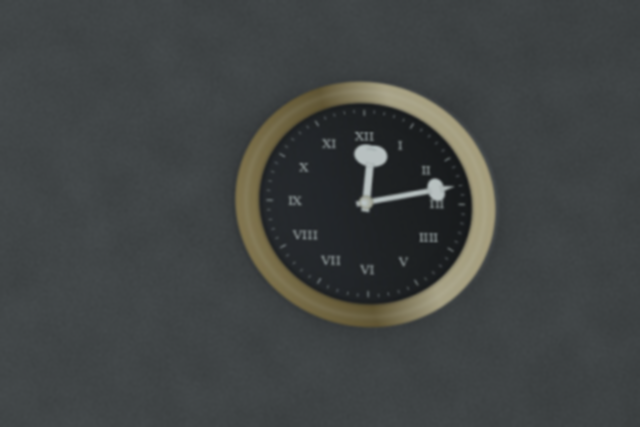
12h13
